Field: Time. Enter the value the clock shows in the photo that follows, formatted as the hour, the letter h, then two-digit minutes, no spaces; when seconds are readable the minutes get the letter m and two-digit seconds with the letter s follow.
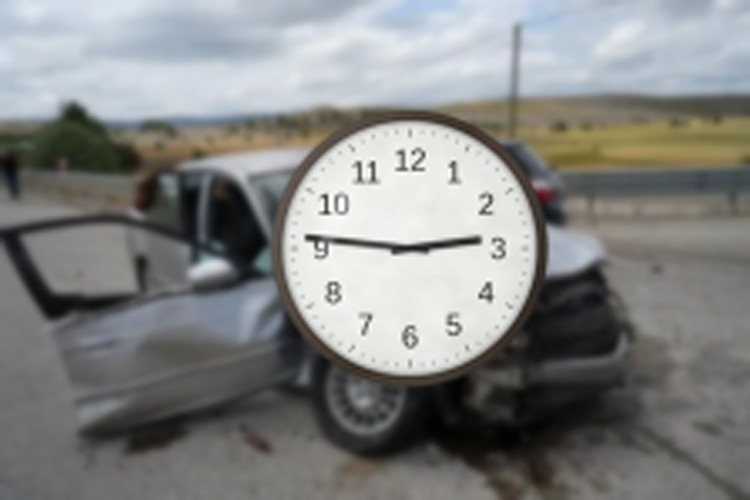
2h46
